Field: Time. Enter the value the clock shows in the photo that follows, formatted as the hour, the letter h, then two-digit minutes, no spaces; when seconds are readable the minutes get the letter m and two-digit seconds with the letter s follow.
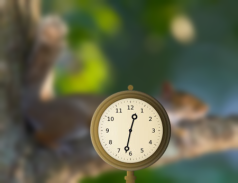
12h32
